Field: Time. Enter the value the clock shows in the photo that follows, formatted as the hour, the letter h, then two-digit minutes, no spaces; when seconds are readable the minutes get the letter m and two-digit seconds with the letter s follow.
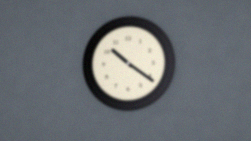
10h21
